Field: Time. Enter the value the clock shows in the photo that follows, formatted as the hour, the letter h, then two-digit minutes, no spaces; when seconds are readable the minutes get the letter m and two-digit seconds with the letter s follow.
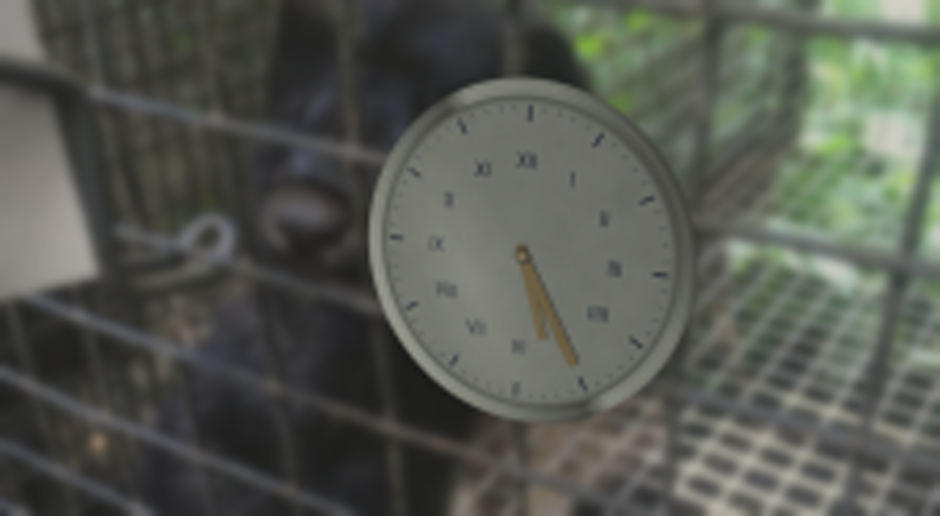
5h25
